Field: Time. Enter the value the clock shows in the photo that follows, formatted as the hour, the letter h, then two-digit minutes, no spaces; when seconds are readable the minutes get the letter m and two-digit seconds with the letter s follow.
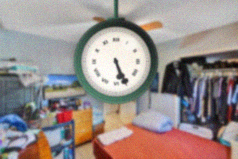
5h26
